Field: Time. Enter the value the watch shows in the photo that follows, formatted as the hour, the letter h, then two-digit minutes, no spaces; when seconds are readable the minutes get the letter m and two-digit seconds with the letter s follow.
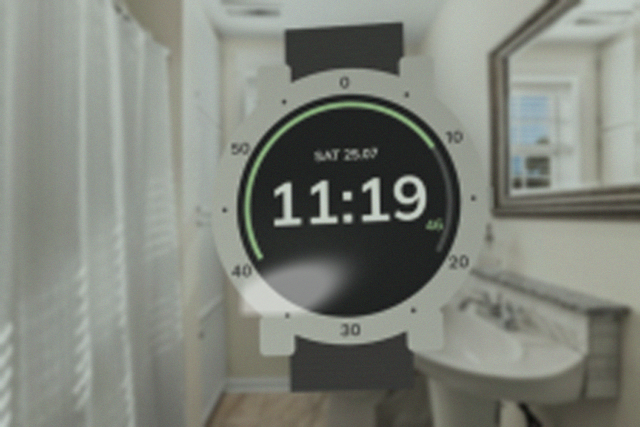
11h19
